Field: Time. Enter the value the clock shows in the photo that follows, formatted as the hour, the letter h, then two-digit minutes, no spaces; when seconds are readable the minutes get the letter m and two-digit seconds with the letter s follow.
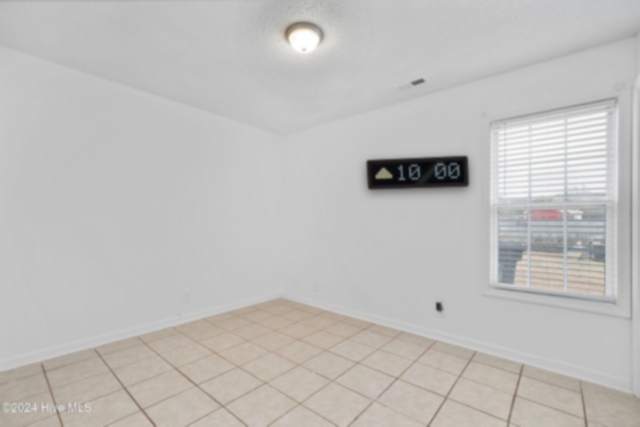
10h00
